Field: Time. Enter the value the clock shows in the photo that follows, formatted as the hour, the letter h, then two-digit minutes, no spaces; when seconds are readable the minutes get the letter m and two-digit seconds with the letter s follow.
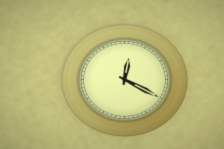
12h20
